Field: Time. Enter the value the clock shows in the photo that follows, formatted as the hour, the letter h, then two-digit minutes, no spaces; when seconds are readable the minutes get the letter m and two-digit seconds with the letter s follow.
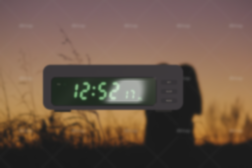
12h52
